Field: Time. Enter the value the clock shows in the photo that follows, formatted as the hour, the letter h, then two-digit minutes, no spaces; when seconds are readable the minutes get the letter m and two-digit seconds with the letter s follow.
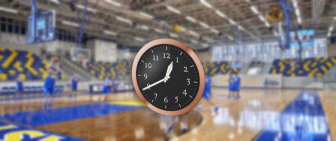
12h40
